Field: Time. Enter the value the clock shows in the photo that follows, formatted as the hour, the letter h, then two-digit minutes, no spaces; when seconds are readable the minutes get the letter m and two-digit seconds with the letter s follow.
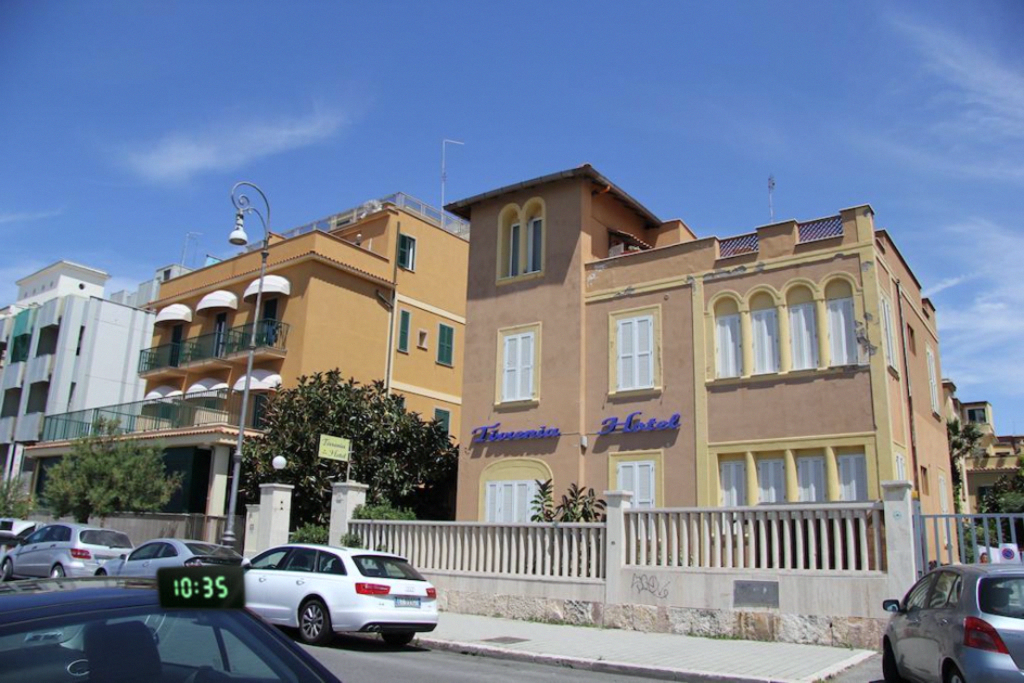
10h35
